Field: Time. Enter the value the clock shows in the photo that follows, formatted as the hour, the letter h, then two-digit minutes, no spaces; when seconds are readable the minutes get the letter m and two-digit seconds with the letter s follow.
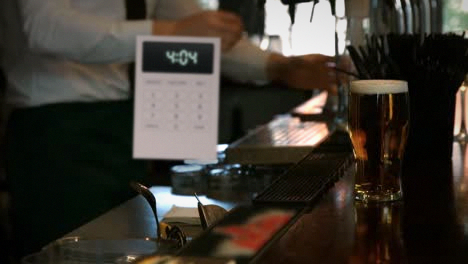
4h04
